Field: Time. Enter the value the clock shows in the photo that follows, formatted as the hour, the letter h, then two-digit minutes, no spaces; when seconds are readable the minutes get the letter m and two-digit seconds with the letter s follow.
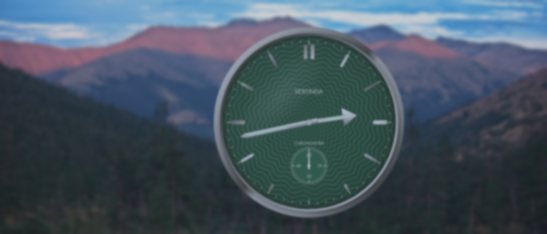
2h43
